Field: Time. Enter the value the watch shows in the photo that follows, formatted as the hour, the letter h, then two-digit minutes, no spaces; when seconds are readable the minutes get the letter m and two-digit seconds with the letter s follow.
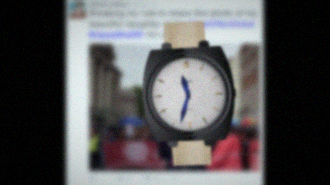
11h33
